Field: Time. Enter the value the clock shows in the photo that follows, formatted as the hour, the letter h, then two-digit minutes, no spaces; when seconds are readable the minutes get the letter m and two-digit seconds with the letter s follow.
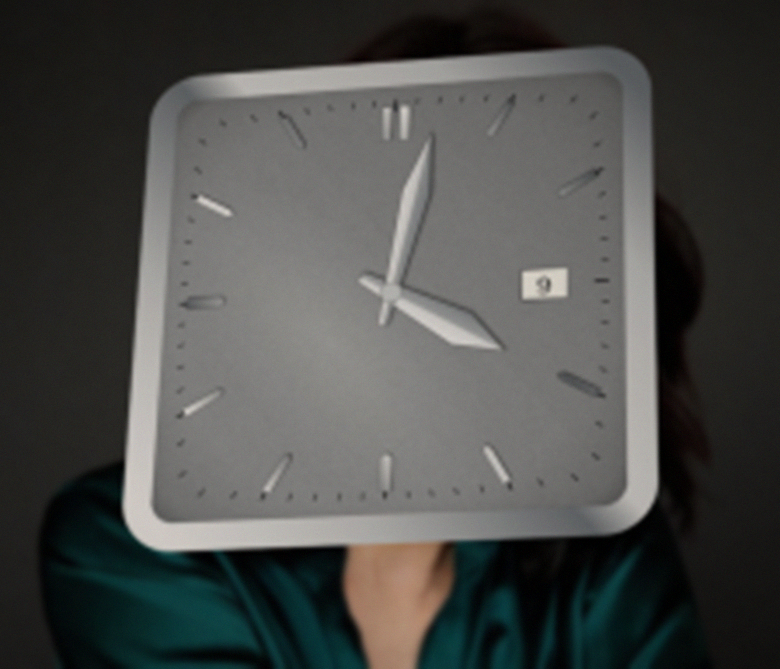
4h02
